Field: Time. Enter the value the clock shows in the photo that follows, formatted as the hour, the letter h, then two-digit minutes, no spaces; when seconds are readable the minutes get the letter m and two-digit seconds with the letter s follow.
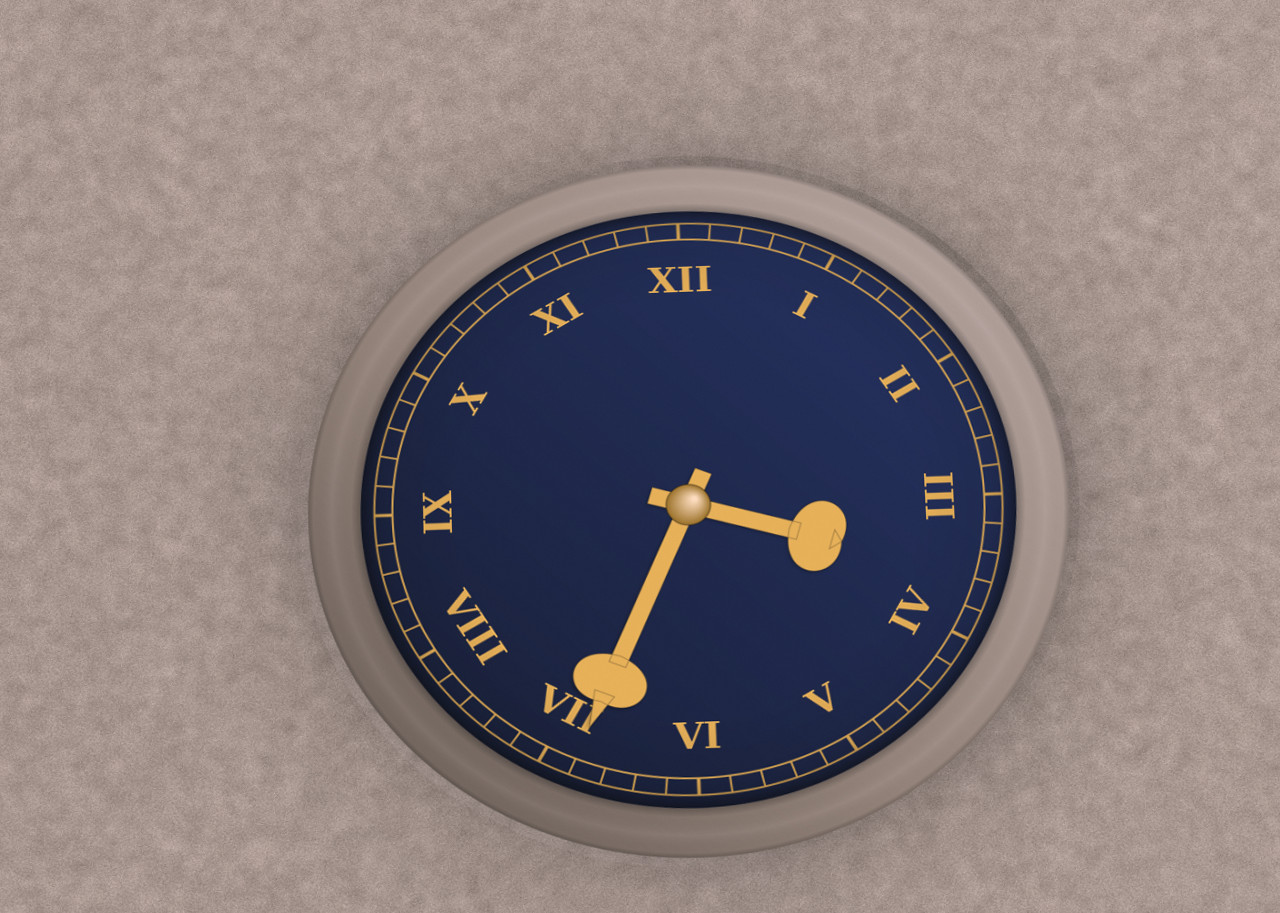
3h34
